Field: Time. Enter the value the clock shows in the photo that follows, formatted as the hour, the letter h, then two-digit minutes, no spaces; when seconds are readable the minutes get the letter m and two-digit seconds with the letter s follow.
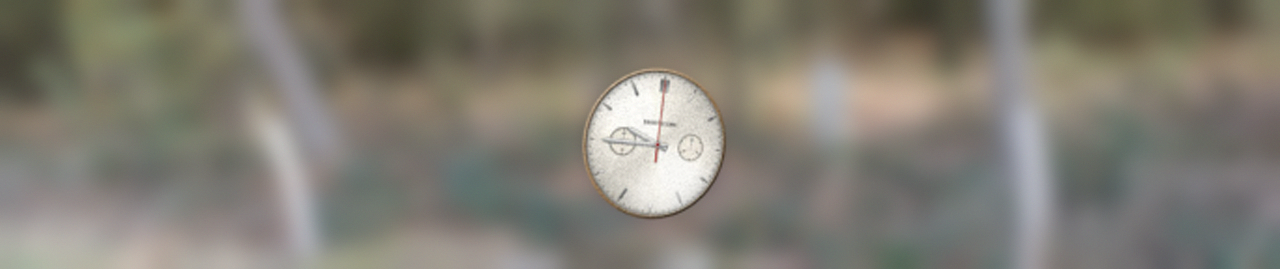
9h45
